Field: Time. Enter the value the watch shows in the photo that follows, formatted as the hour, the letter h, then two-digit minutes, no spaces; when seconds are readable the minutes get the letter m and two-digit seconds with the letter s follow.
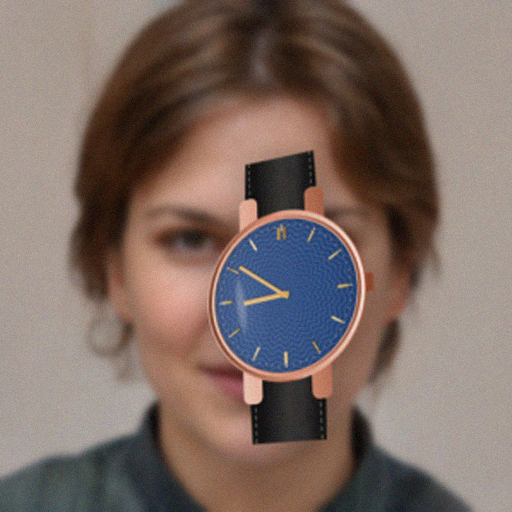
8h51
